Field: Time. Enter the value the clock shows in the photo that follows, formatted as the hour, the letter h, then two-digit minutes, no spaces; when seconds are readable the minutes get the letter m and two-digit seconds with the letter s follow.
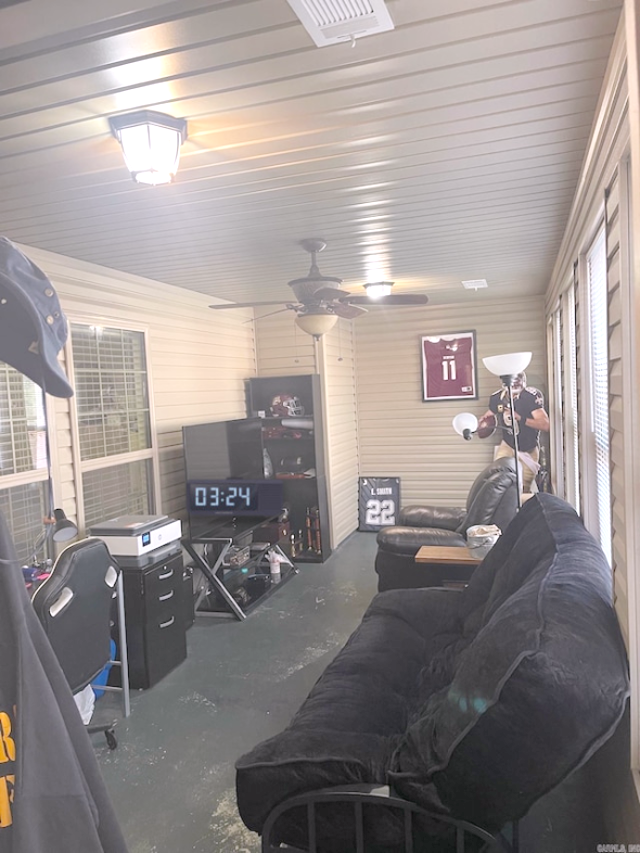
3h24
